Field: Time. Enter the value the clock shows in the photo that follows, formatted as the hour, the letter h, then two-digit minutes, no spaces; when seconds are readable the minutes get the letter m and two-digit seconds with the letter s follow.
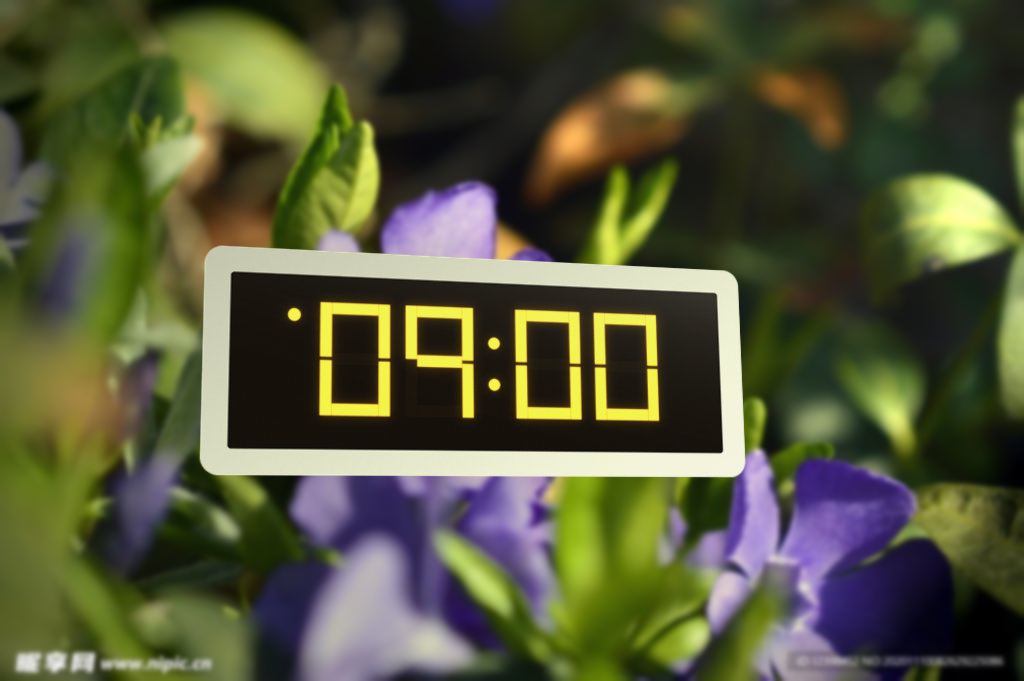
9h00
